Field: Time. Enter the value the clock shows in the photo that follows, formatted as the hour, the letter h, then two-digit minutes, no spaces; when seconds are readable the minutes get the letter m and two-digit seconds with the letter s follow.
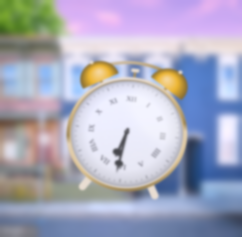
6h31
